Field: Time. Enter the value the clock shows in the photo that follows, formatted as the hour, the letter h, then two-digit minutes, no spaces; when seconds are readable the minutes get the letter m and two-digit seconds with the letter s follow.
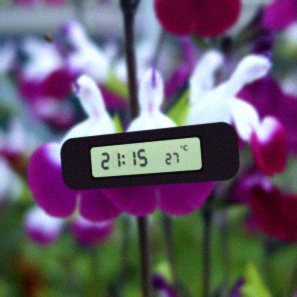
21h15
